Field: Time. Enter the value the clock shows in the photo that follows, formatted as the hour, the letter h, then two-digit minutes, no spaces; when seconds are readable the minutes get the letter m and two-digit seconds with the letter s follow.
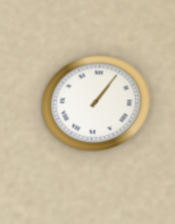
1h05
